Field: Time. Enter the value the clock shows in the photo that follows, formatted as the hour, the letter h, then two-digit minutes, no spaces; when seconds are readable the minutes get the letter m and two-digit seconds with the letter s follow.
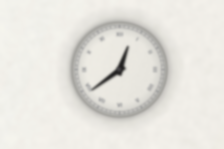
12h39
